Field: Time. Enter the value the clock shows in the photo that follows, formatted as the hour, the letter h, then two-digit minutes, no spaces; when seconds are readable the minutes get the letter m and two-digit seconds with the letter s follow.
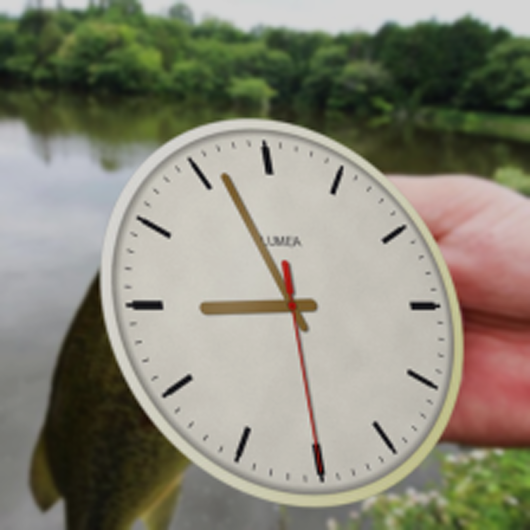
8h56m30s
